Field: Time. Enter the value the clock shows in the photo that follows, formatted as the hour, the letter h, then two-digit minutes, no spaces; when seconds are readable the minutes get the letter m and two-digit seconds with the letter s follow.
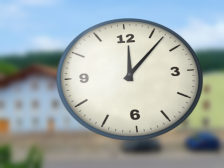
12h07
